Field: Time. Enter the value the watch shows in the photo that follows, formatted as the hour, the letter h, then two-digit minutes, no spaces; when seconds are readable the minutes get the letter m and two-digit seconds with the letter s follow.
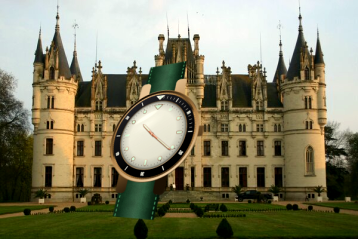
10h21
